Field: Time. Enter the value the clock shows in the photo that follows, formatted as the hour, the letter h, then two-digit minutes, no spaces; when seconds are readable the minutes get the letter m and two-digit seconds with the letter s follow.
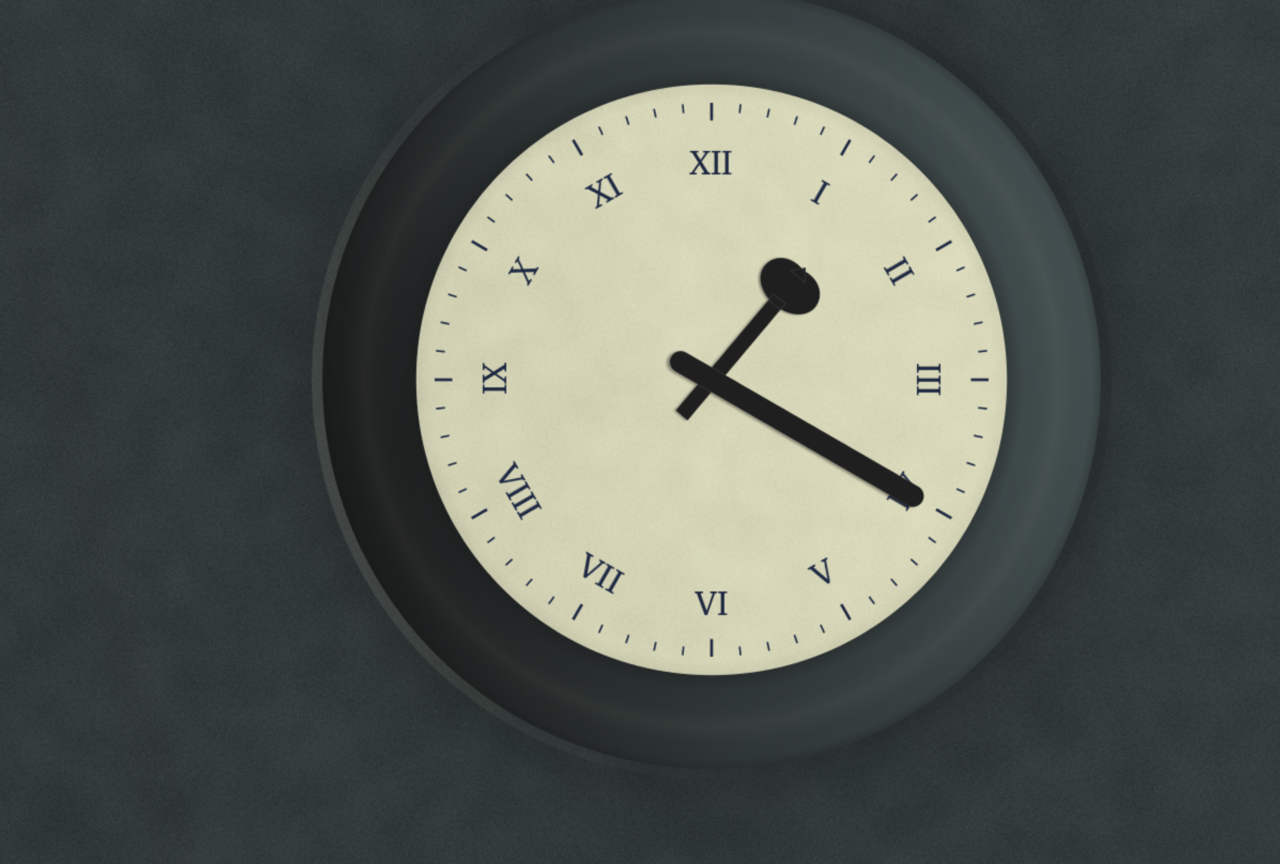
1h20
